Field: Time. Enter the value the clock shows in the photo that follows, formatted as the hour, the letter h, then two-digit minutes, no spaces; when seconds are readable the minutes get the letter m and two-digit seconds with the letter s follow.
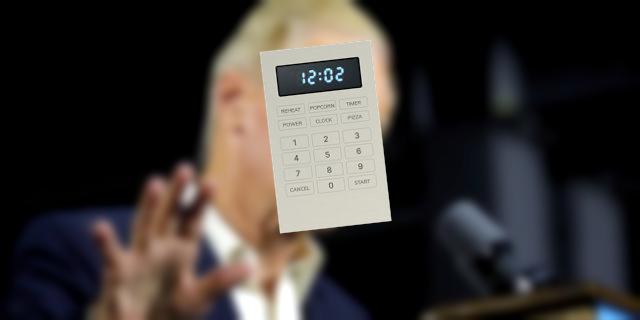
12h02
